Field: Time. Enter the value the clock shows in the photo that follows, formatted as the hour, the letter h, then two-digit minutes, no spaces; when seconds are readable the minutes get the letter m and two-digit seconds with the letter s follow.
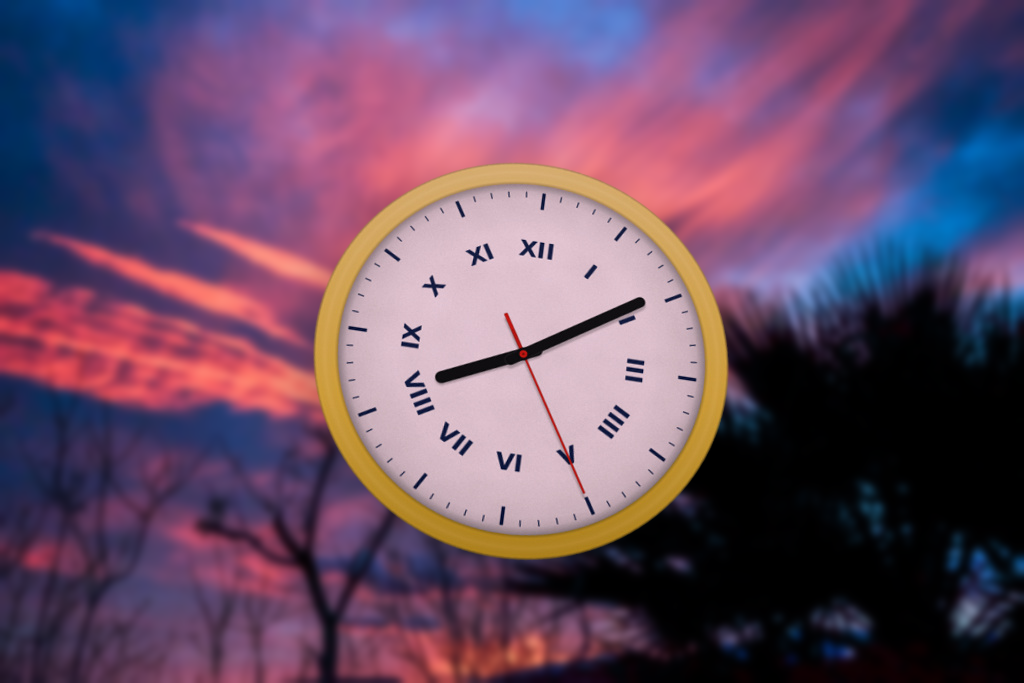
8h09m25s
